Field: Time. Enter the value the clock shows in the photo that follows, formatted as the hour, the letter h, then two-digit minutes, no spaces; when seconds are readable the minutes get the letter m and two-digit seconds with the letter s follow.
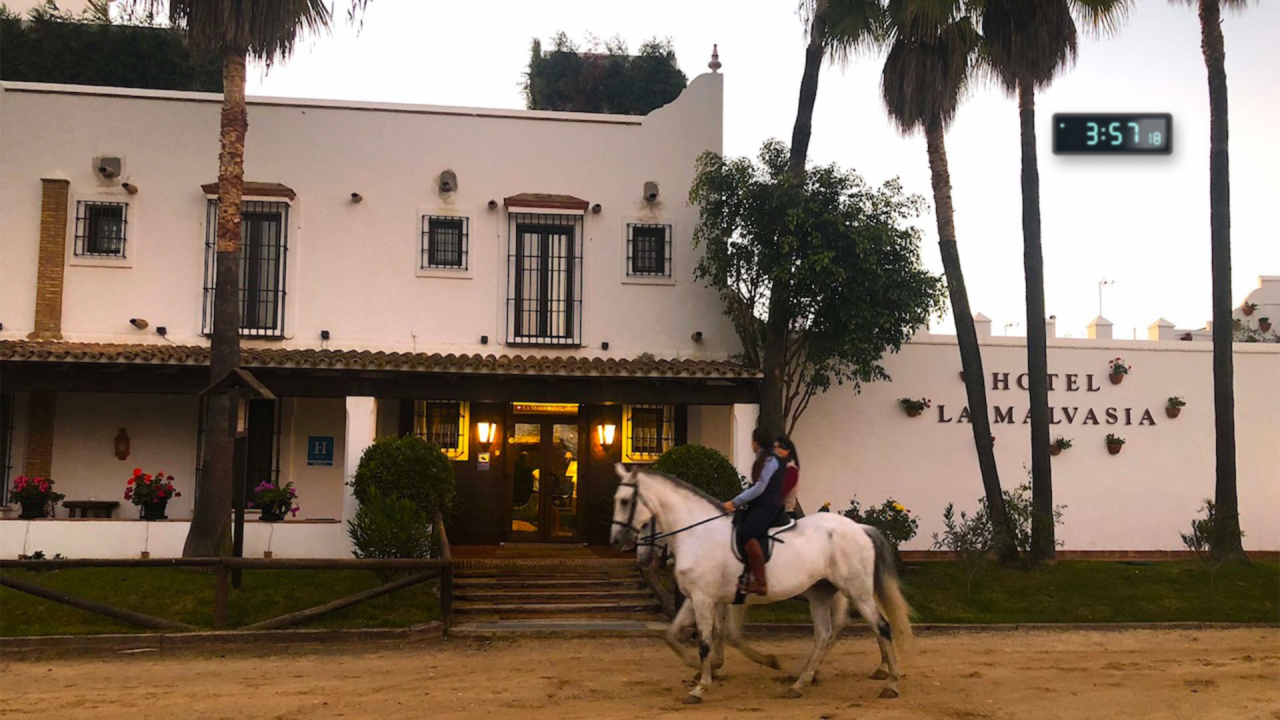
3h57m18s
